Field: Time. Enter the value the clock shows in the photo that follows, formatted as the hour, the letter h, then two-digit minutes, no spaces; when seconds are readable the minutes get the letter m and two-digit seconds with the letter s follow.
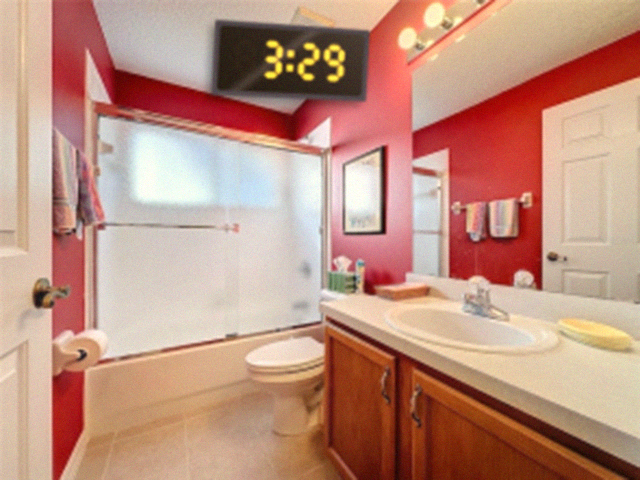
3h29
